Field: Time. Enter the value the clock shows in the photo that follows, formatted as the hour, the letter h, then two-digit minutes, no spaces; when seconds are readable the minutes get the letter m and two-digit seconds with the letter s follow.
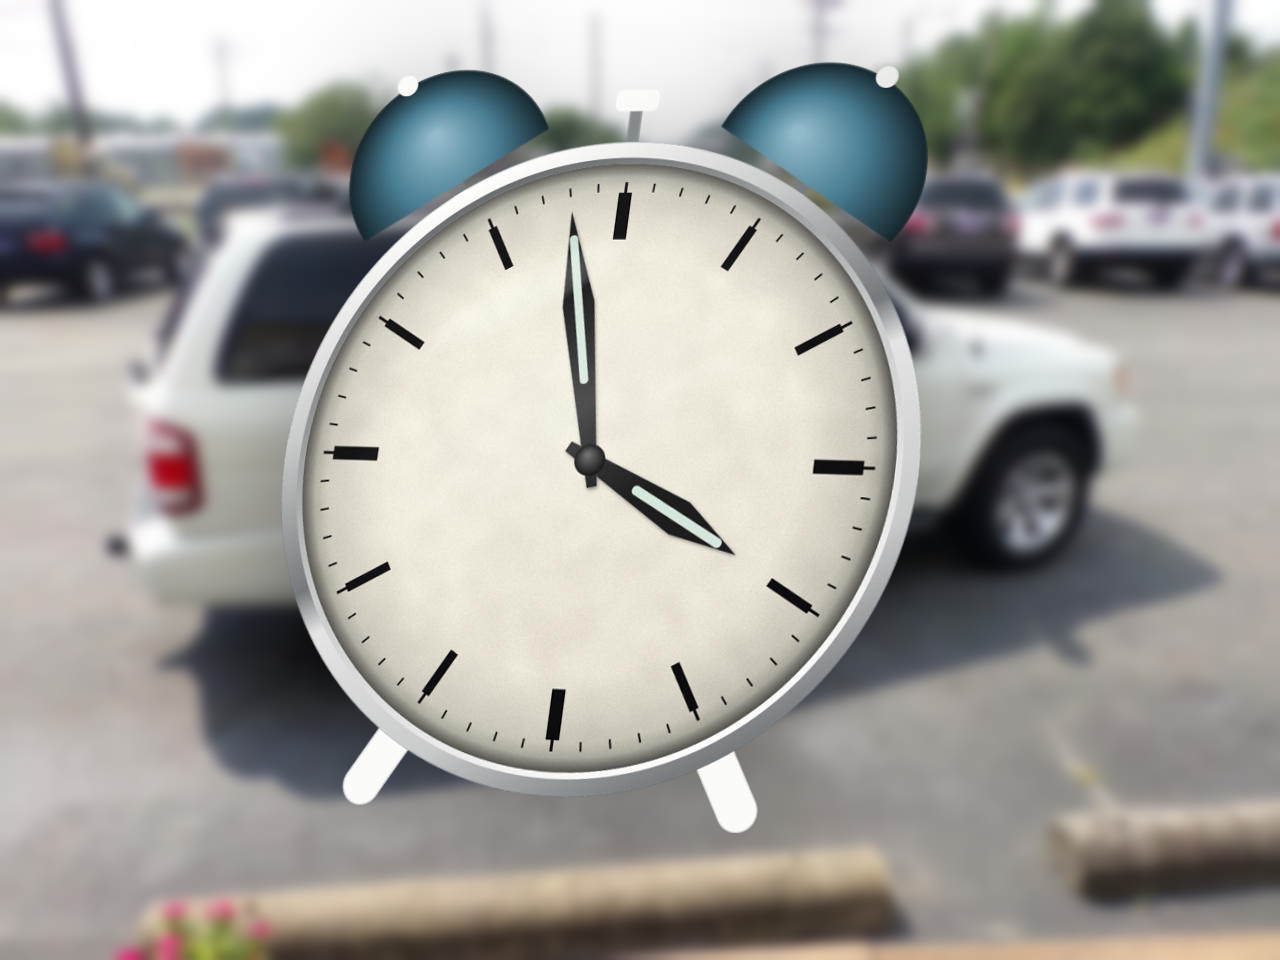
3h58
